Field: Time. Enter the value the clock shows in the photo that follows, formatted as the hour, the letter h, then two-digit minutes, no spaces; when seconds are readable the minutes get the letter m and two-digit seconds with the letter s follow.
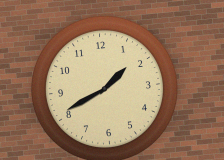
1h41
